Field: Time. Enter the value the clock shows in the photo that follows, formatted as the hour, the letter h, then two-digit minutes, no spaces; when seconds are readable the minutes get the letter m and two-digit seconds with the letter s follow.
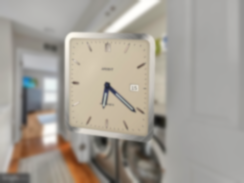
6h21
